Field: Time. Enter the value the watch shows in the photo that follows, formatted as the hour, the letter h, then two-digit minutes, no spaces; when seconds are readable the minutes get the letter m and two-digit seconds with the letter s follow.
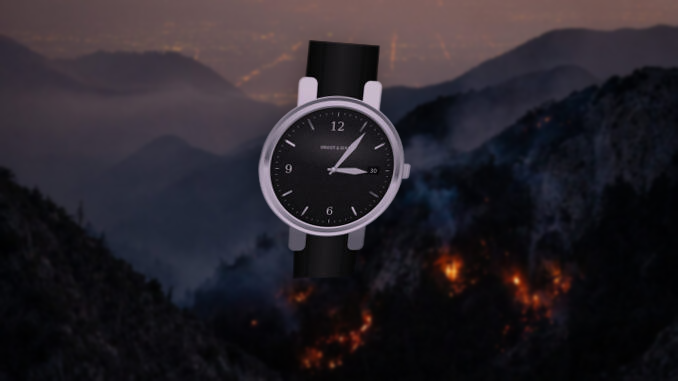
3h06
